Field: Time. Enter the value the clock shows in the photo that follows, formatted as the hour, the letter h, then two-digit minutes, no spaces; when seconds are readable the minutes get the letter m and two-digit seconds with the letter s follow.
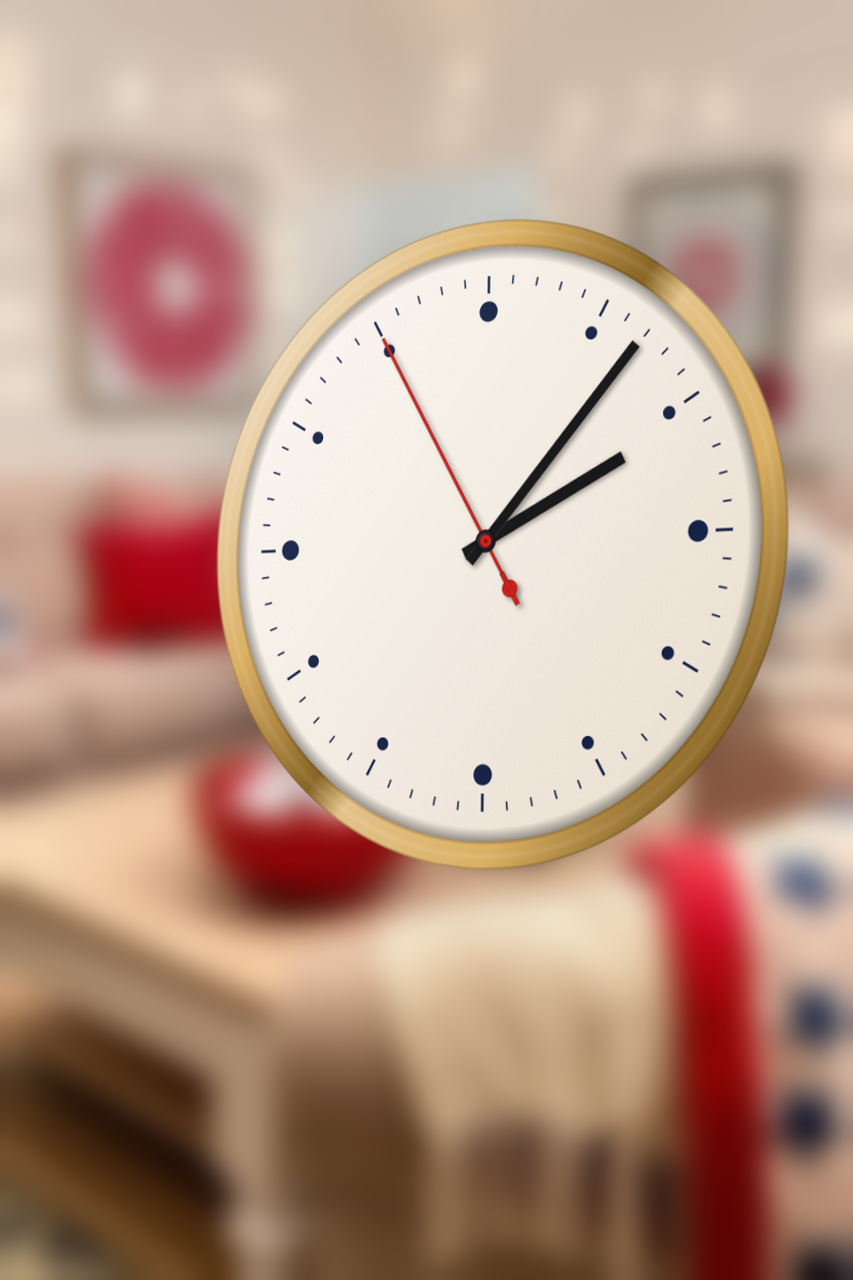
2h06m55s
